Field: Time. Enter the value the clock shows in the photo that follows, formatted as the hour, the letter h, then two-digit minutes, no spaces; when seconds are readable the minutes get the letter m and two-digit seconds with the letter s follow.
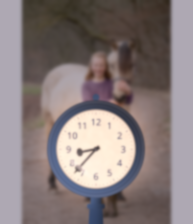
8h37
